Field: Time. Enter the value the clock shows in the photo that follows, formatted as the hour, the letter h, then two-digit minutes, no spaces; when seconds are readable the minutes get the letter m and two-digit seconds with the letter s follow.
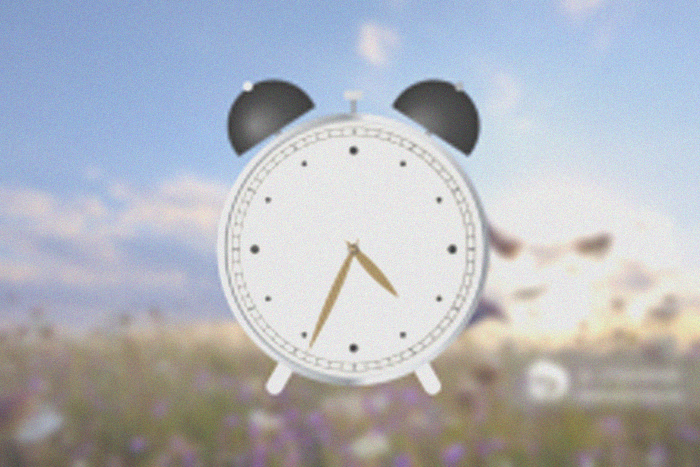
4h34
